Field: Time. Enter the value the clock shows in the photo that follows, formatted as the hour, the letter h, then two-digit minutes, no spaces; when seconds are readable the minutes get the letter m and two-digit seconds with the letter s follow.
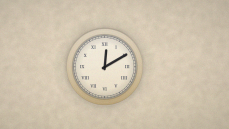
12h10
